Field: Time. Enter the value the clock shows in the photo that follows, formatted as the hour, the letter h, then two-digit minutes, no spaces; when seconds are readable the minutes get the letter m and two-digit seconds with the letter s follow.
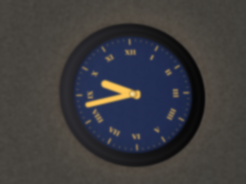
9h43
